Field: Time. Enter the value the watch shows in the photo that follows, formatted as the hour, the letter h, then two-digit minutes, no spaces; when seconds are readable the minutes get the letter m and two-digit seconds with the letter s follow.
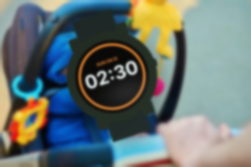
2h30
